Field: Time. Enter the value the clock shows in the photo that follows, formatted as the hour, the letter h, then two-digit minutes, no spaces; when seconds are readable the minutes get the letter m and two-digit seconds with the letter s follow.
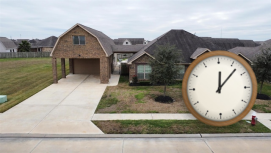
12h07
